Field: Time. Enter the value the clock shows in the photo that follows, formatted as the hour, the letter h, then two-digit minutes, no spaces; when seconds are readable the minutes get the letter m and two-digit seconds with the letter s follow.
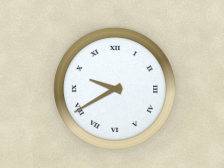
9h40
